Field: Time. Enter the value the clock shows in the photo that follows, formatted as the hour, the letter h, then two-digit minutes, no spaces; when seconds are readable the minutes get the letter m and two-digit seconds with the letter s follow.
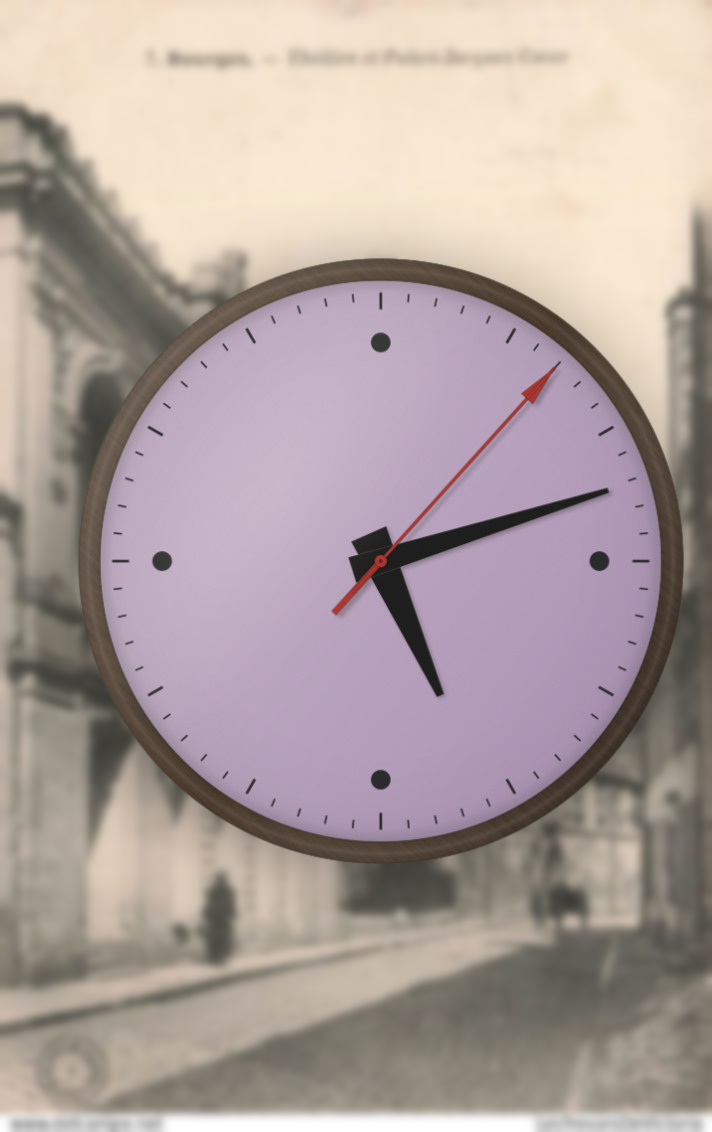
5h12m07s
